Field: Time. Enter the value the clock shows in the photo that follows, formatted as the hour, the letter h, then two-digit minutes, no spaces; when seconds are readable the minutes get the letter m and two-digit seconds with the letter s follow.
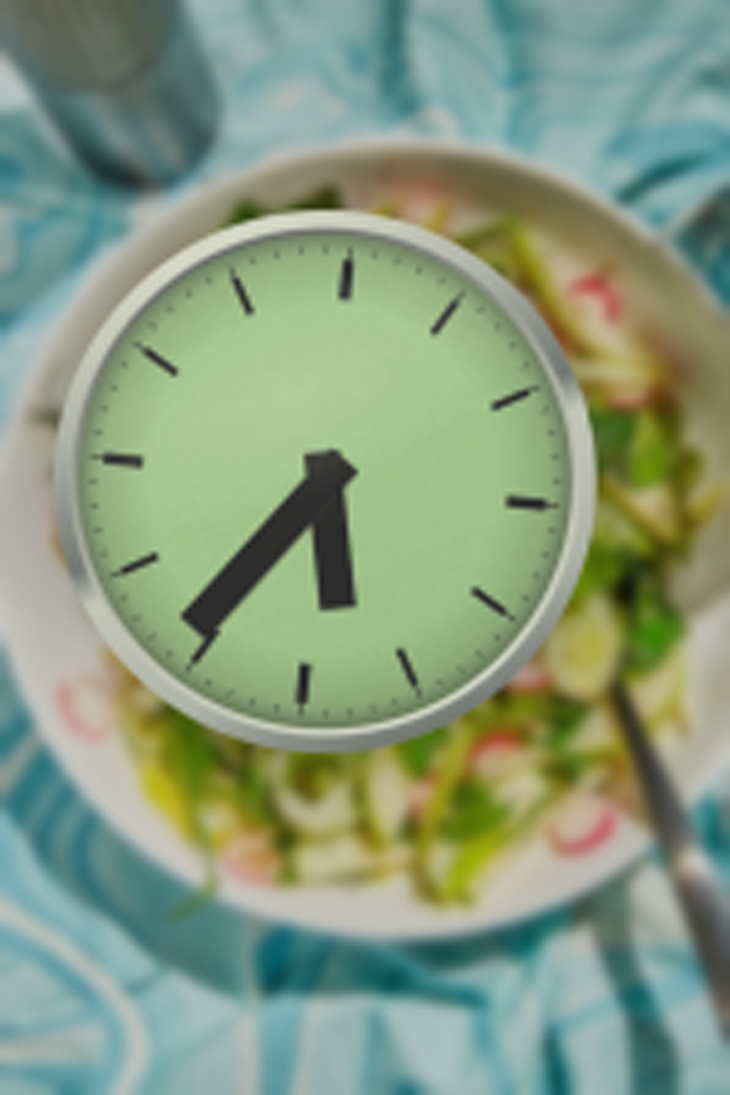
5h36
